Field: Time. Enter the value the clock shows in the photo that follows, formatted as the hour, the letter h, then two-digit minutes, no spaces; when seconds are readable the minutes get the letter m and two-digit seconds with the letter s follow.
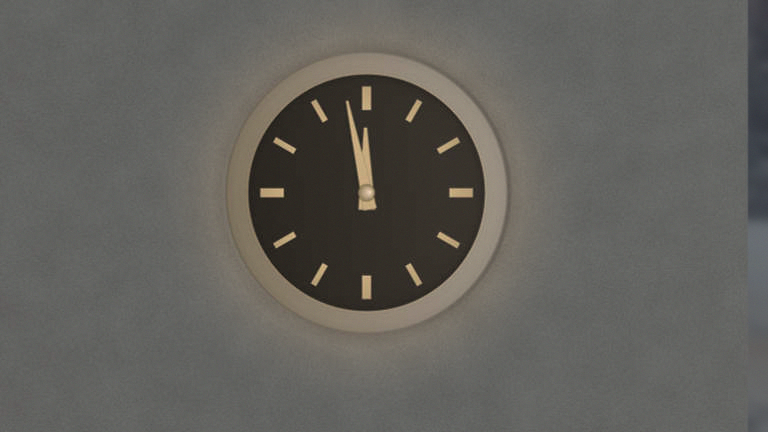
11h58
